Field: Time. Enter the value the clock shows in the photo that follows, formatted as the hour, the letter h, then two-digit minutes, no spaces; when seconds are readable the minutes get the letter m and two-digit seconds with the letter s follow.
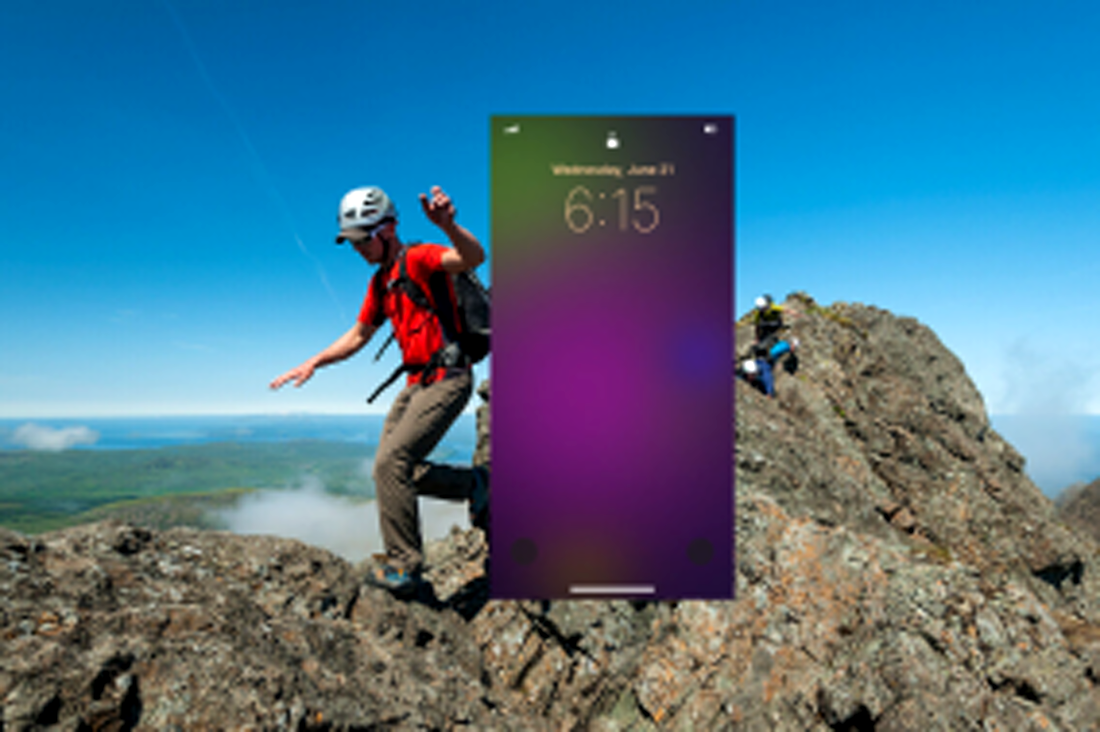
6h15
